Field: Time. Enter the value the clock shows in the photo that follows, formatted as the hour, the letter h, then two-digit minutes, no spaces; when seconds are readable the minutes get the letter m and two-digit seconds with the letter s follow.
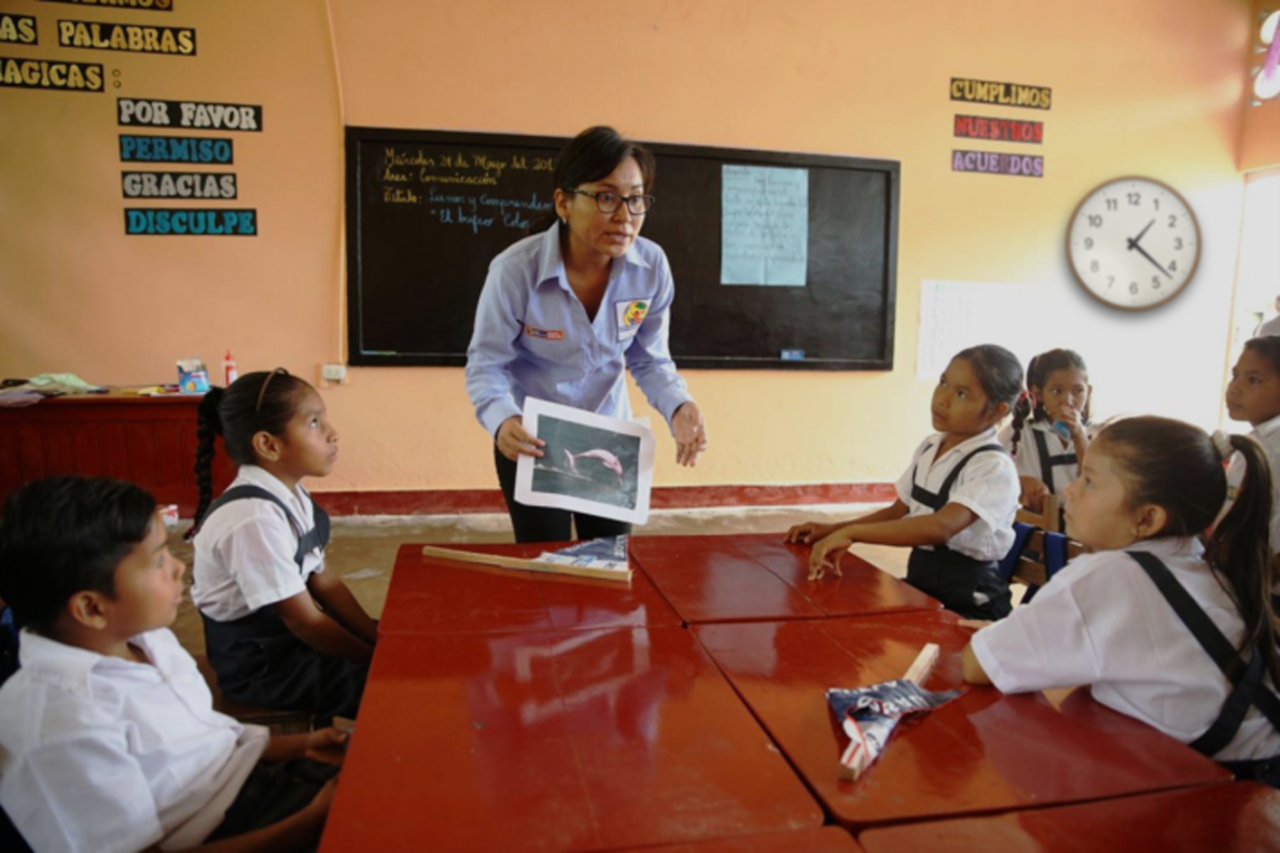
1h22
